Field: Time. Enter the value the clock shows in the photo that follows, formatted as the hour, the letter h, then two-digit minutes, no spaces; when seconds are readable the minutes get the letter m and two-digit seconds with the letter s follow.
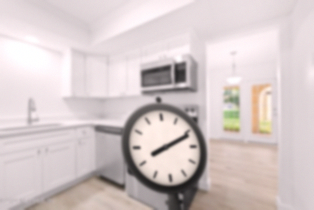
8h11
